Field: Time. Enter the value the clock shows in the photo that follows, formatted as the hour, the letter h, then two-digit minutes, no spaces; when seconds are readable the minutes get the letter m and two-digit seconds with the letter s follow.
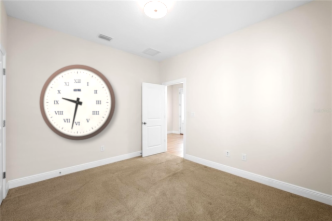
9h32
